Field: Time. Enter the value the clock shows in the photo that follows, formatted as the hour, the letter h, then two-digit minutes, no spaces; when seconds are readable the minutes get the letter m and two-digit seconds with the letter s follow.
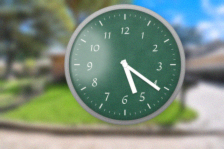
5h21
